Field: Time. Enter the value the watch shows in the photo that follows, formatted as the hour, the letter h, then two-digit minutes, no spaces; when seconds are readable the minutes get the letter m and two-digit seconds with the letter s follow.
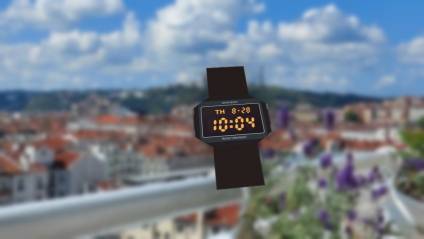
10h04
